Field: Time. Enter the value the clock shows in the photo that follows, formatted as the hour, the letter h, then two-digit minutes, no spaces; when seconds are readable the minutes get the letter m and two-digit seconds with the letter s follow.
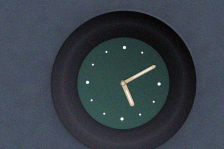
5h10
